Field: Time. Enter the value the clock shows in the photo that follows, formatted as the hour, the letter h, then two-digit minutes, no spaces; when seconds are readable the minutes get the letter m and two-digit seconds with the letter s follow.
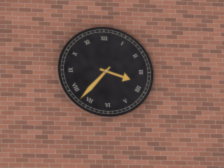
3h37
